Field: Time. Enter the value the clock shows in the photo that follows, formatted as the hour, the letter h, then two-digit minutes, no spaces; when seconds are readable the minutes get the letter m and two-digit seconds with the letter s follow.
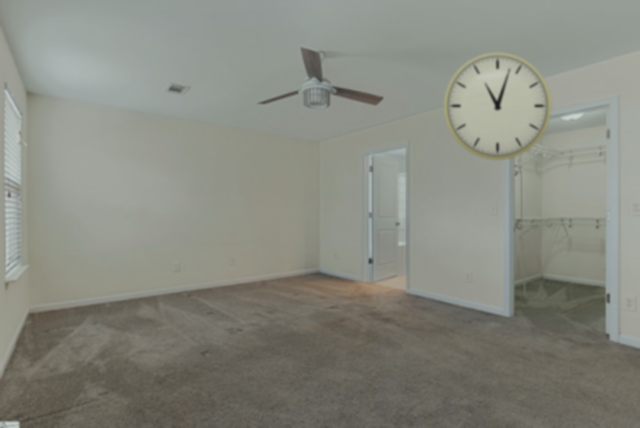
11h03
